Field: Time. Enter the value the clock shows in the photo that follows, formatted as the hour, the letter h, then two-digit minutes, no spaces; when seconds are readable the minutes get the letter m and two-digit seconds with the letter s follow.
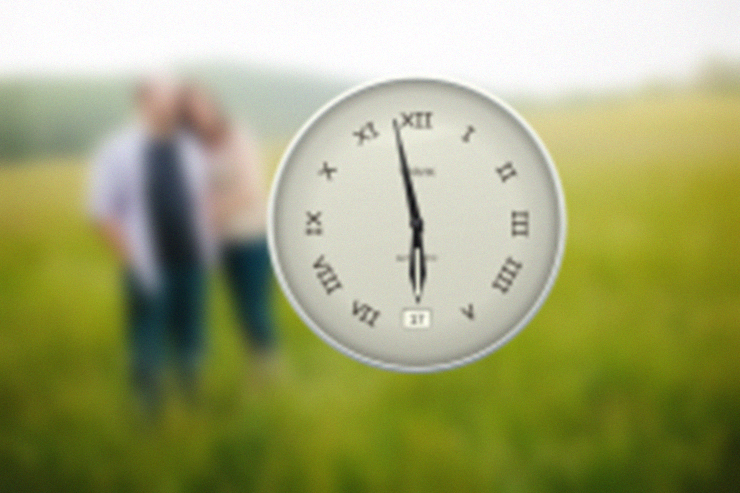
5h58
